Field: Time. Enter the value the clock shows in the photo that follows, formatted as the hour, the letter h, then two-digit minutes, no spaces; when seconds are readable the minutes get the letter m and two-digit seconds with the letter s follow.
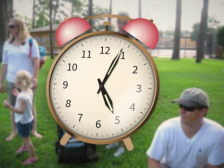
5h04
